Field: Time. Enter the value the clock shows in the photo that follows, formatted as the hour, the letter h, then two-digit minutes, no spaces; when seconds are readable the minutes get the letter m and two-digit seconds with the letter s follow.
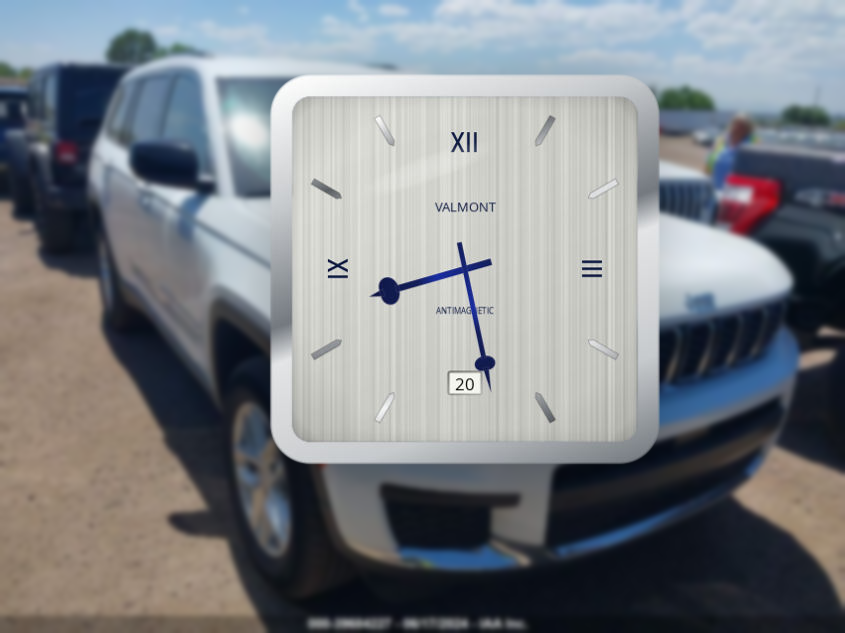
8h28
